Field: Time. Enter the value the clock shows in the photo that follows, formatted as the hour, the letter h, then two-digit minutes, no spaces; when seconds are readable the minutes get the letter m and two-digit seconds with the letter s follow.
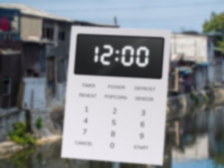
12h00
